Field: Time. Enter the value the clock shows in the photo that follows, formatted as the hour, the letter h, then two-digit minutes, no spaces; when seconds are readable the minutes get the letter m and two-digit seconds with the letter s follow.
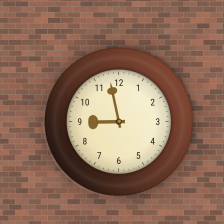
8h58
